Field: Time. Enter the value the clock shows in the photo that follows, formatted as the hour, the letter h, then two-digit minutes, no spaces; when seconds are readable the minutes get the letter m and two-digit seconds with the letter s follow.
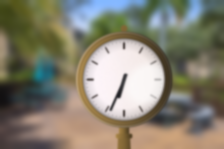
6h34
